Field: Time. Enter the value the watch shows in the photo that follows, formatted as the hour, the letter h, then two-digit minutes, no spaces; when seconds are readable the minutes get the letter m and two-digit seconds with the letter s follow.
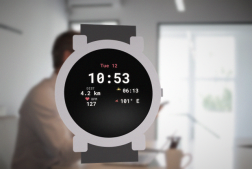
10h53
